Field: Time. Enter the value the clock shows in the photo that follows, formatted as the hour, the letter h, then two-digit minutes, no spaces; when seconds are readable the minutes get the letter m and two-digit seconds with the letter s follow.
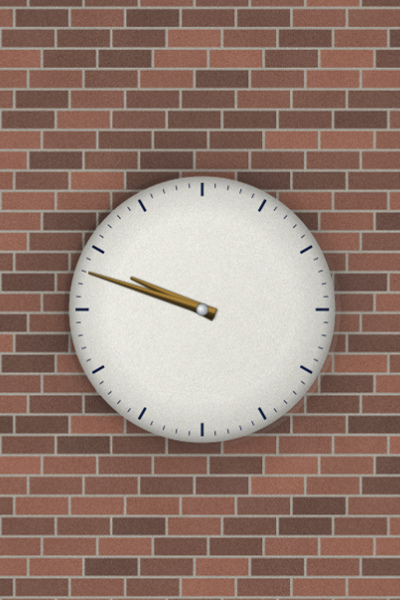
9h48
